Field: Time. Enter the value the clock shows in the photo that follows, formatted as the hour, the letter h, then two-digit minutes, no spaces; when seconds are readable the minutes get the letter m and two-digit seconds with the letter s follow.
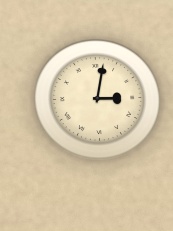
3h02
